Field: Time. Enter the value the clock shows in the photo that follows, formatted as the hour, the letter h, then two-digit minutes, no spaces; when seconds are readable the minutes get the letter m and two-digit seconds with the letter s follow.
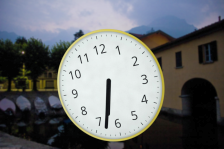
6h33
